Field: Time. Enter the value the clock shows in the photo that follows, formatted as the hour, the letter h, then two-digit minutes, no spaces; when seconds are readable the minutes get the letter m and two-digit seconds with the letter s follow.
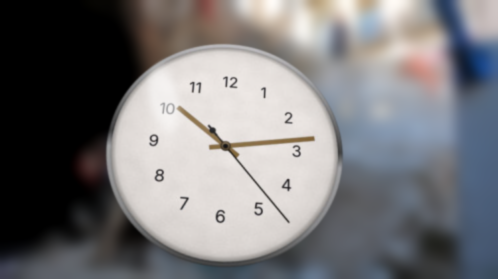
10h13m23s
